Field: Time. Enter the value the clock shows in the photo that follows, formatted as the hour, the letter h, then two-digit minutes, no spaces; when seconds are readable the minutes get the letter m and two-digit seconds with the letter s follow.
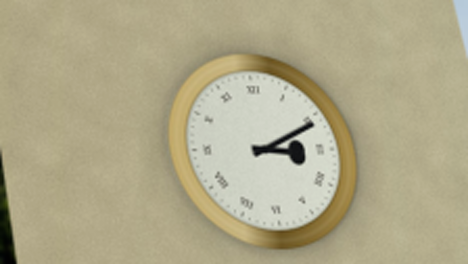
3h11
